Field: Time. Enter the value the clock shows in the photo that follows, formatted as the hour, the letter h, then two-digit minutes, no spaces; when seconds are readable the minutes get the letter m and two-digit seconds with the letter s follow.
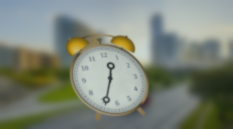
12h34
